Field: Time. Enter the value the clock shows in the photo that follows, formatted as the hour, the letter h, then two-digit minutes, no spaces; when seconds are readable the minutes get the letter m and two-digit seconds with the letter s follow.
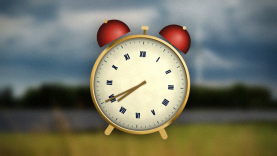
7h40
